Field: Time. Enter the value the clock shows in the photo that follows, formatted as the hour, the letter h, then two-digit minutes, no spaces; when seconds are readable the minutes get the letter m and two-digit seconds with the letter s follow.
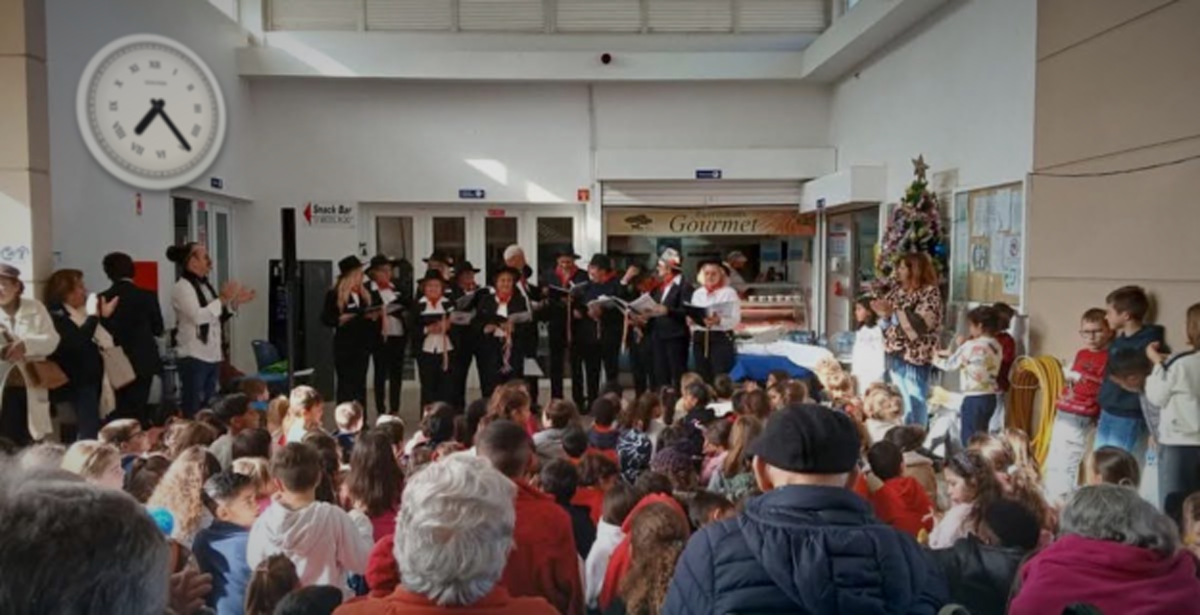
7h24
